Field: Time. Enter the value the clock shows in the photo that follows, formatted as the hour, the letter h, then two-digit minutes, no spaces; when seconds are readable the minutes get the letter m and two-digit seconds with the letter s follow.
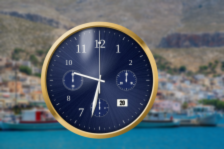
9h32
